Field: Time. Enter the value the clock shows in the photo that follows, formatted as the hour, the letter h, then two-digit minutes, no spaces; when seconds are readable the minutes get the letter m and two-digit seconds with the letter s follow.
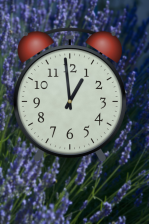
12h59
